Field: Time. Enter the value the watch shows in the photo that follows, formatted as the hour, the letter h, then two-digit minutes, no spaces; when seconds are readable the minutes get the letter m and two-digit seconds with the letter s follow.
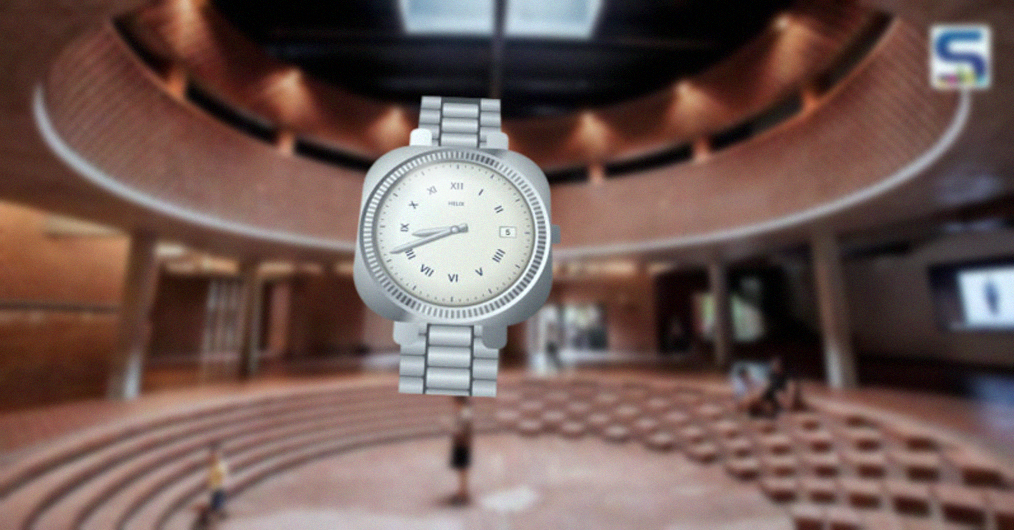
8h41
